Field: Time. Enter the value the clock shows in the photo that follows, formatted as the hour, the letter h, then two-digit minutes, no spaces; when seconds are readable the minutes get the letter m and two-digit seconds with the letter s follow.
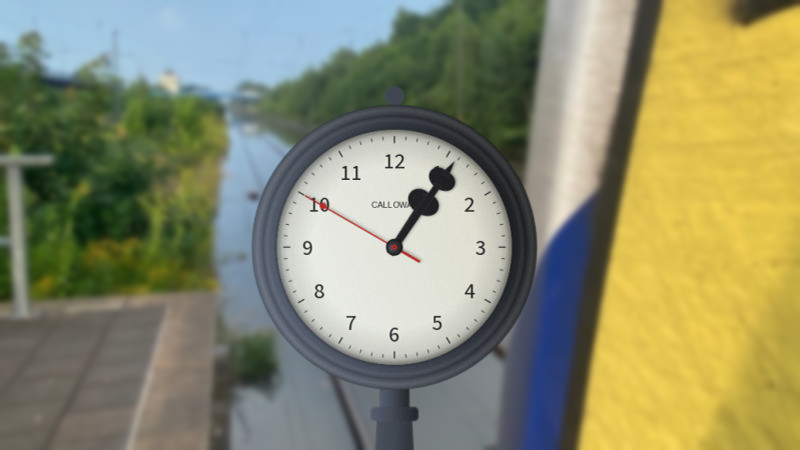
1h05m50s
